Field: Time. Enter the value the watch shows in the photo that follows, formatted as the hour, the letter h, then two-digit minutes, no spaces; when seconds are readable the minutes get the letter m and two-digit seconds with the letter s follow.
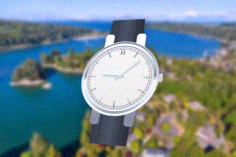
9h08
